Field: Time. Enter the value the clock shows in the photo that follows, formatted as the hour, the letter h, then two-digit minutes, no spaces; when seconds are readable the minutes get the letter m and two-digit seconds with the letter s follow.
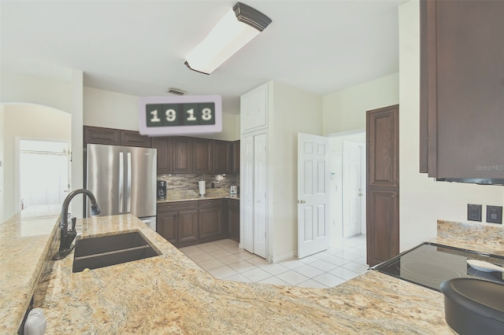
19h18
